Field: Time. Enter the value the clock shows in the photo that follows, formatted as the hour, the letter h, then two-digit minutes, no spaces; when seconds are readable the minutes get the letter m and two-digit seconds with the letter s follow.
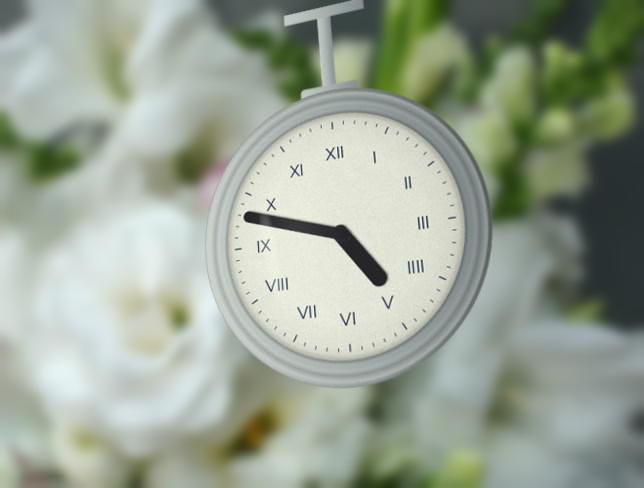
4h48
